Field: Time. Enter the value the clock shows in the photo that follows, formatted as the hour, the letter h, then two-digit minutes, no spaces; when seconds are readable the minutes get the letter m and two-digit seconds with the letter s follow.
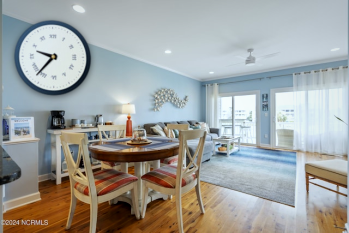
9h37
